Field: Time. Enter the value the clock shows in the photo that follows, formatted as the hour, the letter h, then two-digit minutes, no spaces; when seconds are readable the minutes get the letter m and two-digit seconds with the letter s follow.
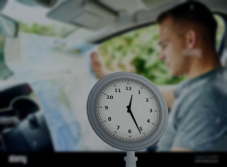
12h26
